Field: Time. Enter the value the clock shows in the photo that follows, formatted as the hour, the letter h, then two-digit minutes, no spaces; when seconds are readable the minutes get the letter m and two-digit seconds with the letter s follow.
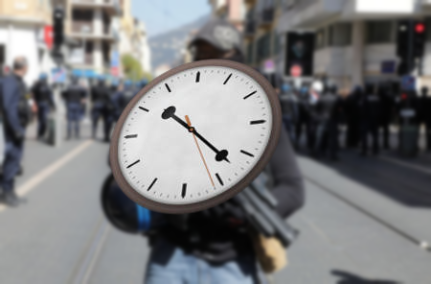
10h22m26s
